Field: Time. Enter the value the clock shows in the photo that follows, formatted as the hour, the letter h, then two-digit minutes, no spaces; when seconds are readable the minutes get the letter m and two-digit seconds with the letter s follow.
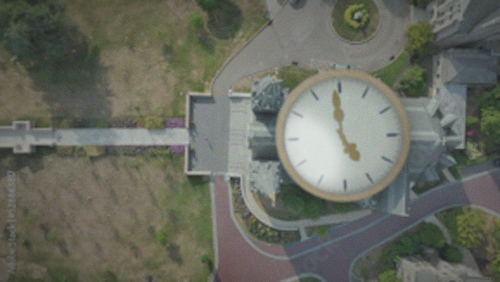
4h59
